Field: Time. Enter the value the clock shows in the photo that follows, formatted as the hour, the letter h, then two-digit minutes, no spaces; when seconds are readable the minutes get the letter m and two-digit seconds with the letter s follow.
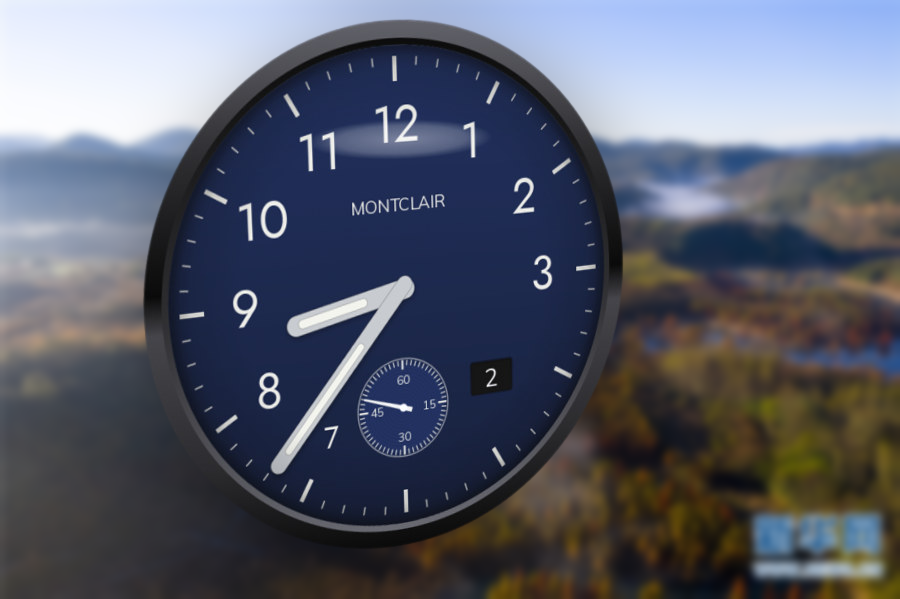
8h36m48s
